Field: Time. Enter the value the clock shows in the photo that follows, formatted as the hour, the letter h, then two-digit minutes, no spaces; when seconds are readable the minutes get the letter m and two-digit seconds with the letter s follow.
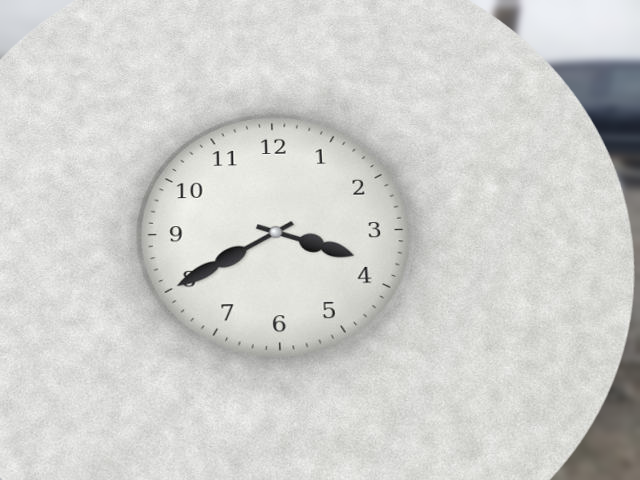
3h40
